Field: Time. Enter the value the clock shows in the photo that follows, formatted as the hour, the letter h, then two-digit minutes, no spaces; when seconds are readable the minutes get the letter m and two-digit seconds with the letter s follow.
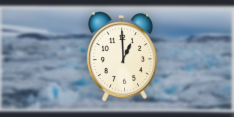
1h00
